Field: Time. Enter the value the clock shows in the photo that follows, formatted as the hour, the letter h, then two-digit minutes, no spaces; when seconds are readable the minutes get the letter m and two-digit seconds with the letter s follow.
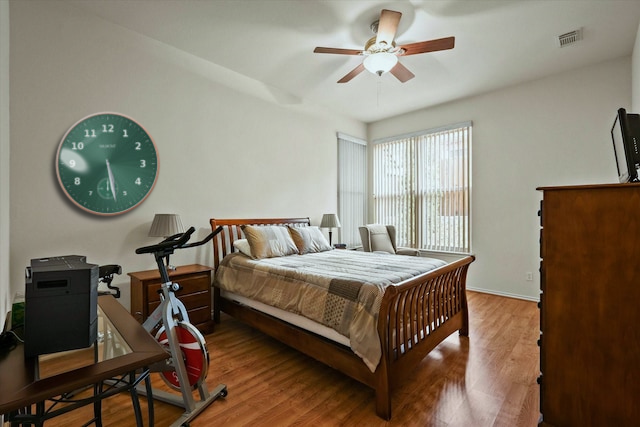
5h28
